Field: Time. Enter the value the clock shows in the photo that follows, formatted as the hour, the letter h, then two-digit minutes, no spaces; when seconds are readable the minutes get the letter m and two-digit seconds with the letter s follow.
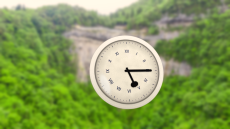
5h15
